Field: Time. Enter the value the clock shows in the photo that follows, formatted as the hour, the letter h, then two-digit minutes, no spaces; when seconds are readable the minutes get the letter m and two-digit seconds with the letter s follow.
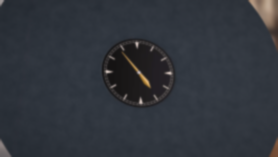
4h54
